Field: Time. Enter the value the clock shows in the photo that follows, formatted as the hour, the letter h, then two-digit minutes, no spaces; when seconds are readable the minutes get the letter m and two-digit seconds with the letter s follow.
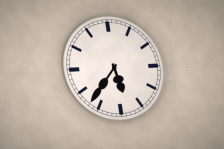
5h37
